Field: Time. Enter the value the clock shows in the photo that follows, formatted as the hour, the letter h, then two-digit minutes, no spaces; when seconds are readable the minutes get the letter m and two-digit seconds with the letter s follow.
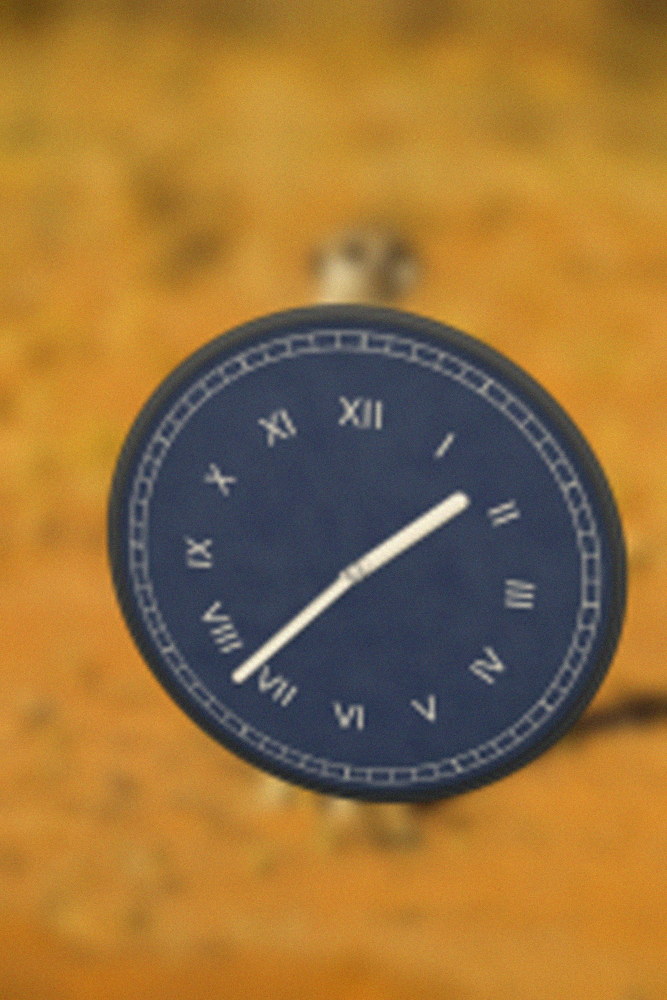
1h37
